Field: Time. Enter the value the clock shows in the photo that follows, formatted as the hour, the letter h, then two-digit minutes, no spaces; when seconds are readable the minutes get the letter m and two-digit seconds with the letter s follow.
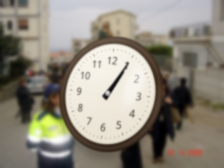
1h05
